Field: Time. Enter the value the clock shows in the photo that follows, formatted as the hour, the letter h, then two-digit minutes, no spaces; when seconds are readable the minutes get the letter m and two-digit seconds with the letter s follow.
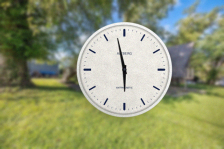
5h58
